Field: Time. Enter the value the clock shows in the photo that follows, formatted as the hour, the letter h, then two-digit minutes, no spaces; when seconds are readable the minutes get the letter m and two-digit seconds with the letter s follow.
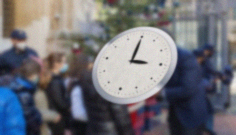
3h00
